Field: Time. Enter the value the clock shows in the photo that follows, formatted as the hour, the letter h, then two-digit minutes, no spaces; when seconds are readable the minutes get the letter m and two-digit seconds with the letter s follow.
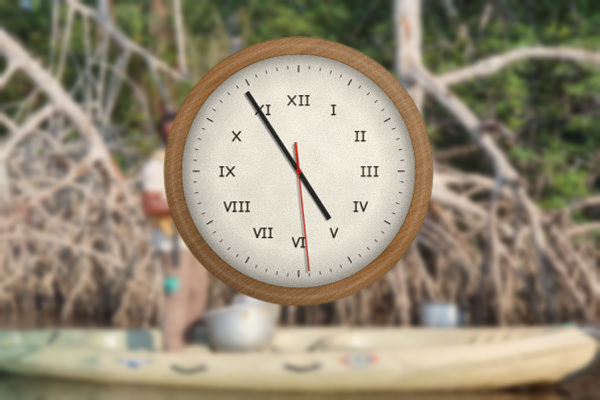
4h54m29s
